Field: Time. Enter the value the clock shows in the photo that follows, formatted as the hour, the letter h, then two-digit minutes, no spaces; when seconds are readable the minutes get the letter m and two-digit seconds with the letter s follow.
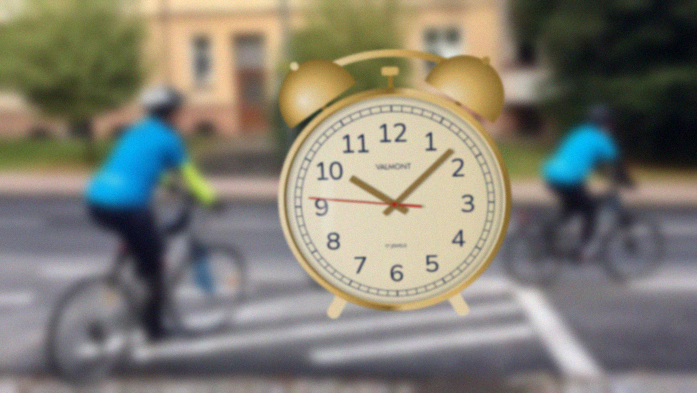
10h07m46s
